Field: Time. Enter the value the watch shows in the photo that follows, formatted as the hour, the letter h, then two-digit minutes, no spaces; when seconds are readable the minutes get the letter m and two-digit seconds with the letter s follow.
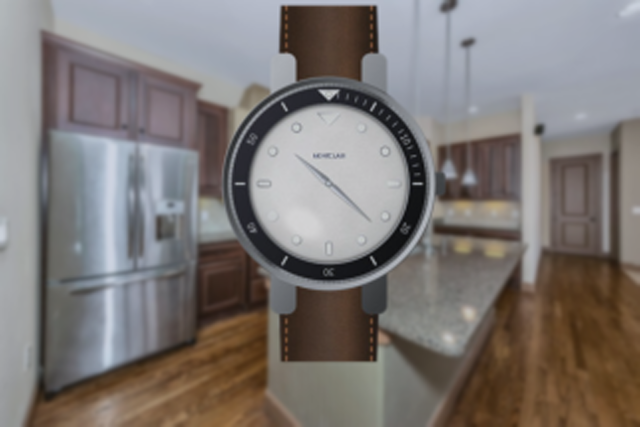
10h22
